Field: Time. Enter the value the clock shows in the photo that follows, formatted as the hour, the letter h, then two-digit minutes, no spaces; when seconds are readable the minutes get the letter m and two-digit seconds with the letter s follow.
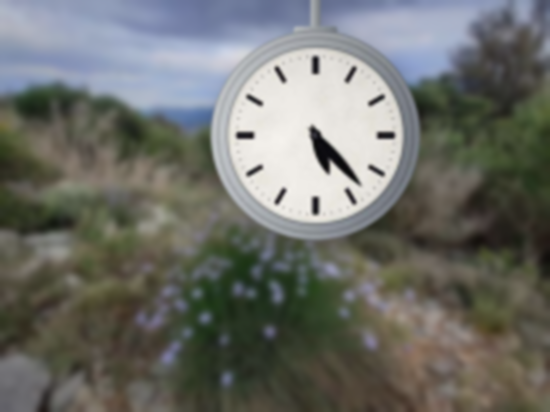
5h23
